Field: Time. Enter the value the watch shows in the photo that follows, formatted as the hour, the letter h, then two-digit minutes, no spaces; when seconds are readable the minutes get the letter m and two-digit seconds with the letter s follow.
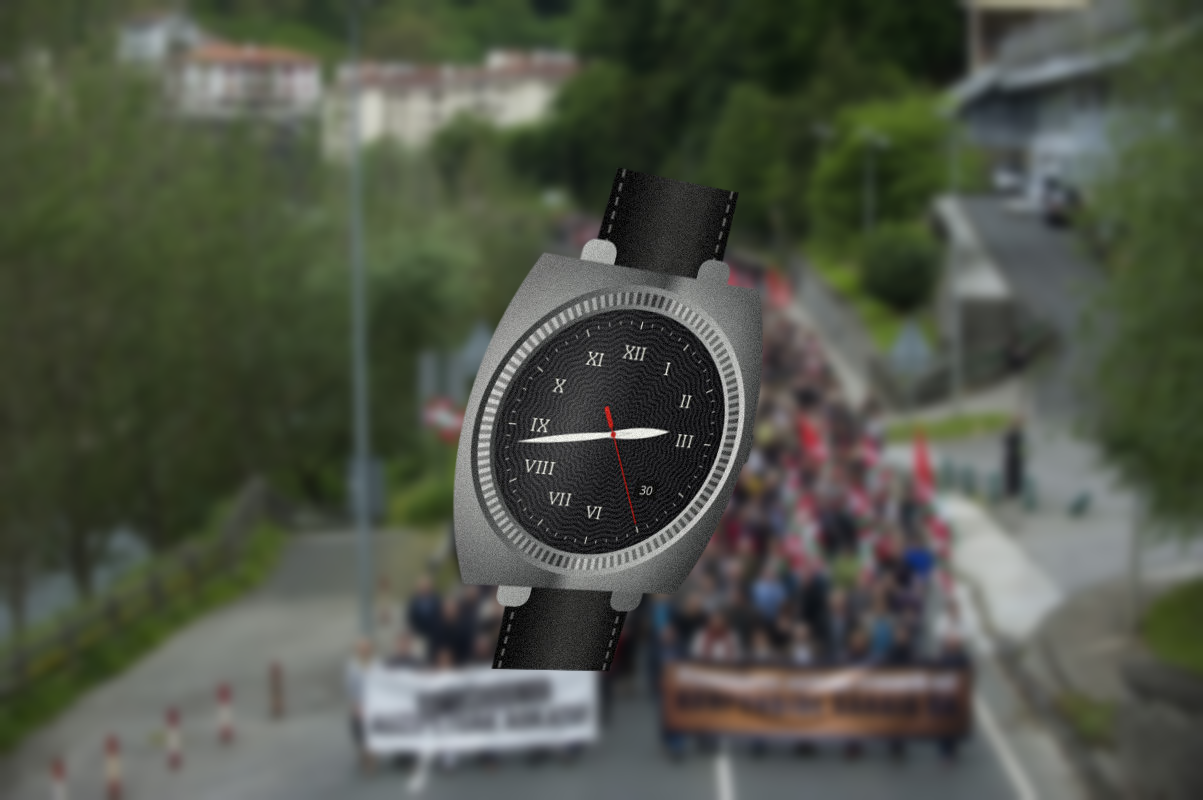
2h43m25s
